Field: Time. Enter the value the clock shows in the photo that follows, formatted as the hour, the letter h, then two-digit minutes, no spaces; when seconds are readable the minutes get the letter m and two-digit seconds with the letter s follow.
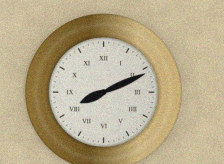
8h11
